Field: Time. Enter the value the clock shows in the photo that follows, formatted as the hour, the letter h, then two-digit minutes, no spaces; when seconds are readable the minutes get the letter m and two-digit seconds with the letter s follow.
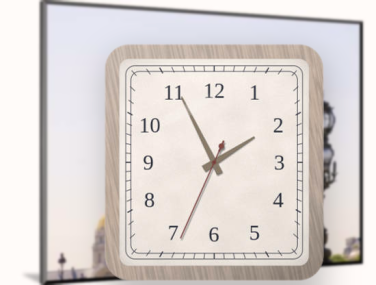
1h55m34s
